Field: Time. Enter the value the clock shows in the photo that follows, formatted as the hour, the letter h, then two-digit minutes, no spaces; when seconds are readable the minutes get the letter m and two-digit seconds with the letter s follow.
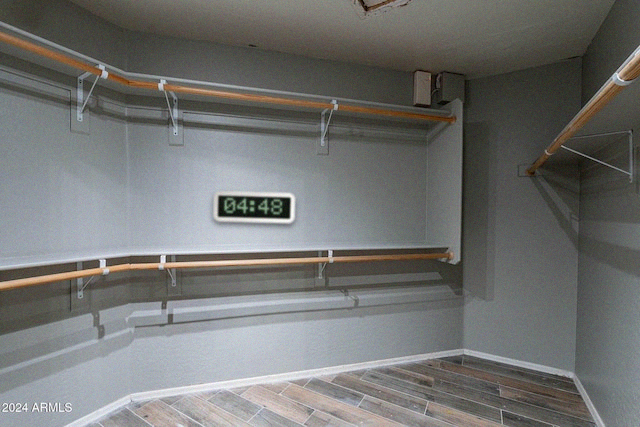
4h48
